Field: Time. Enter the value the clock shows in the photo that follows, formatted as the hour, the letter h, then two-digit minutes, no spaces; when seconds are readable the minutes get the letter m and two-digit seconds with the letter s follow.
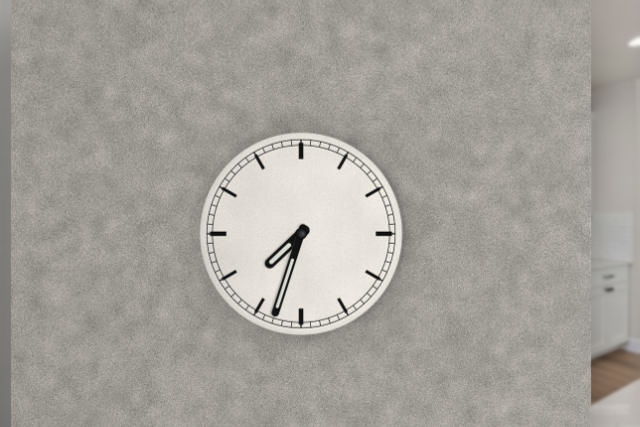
7h33
